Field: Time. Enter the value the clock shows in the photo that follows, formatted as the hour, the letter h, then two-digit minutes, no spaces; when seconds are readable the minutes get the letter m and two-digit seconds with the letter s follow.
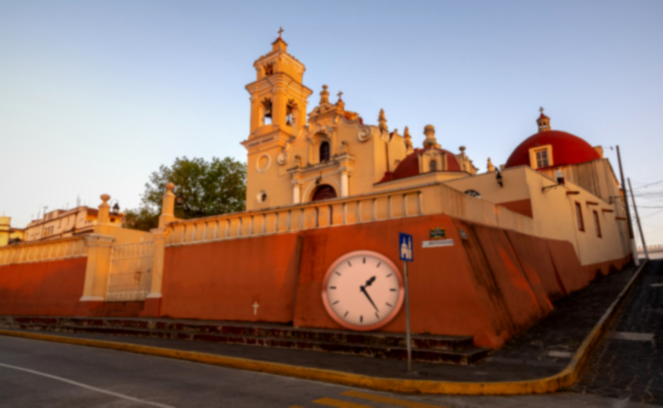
1h24
